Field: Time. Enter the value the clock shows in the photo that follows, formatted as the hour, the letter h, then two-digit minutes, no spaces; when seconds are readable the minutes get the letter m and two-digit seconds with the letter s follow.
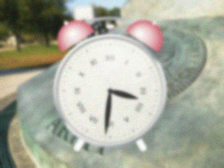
3h31
